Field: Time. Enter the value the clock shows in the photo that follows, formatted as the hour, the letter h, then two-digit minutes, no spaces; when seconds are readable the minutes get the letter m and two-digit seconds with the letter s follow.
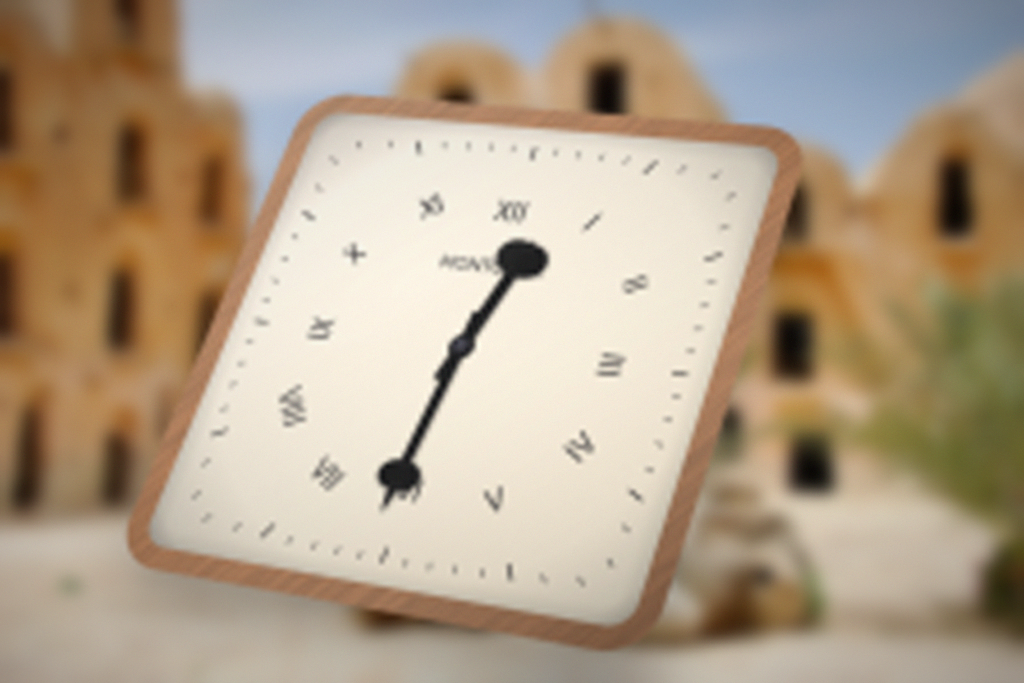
12h31
